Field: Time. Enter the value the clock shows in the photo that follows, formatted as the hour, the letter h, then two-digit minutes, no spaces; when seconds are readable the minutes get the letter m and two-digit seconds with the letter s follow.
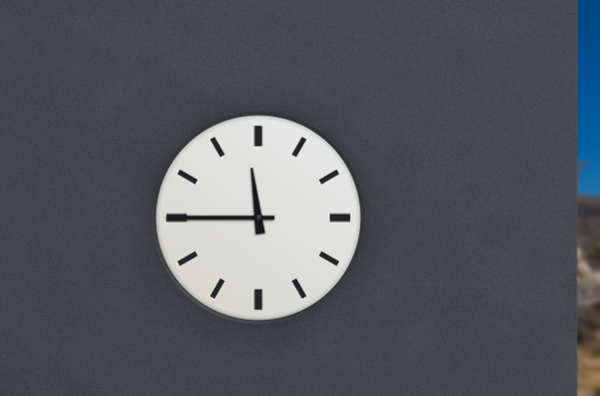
11h45
